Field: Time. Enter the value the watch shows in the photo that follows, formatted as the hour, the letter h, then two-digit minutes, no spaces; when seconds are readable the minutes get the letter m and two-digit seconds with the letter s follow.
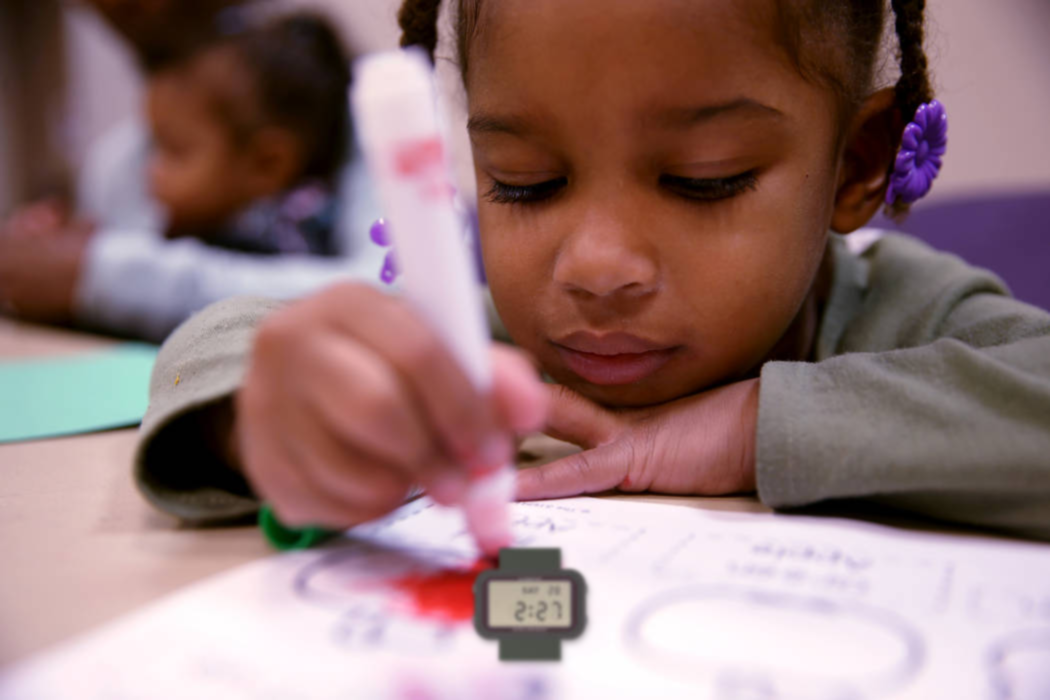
2h27
